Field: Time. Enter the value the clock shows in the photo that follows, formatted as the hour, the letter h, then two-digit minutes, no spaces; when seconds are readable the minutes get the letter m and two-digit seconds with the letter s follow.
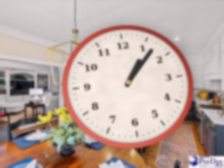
1h07
